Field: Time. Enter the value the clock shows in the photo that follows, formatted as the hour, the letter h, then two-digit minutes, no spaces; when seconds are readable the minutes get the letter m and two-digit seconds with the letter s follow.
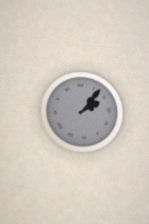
2h07
